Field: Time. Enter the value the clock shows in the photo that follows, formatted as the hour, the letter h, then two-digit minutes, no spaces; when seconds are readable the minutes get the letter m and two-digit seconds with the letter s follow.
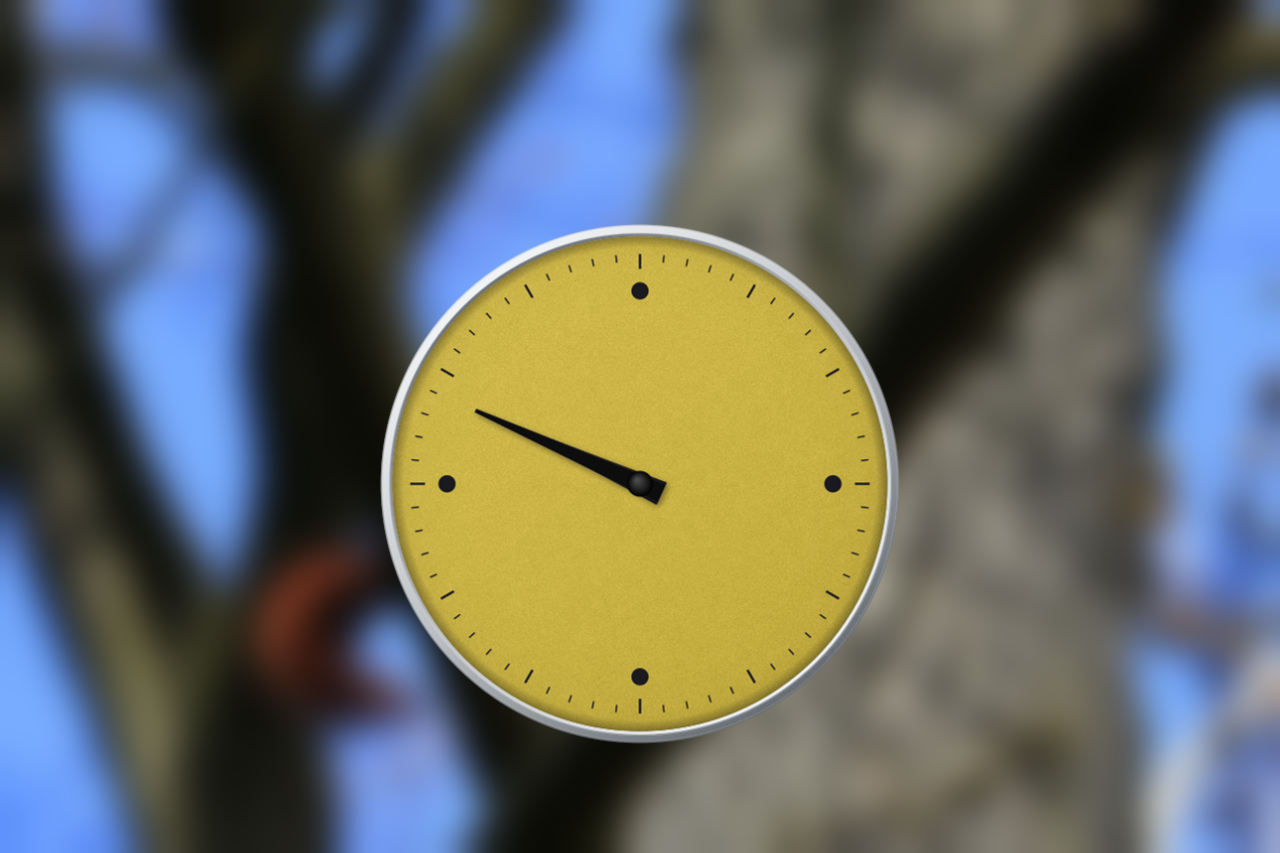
9h49
